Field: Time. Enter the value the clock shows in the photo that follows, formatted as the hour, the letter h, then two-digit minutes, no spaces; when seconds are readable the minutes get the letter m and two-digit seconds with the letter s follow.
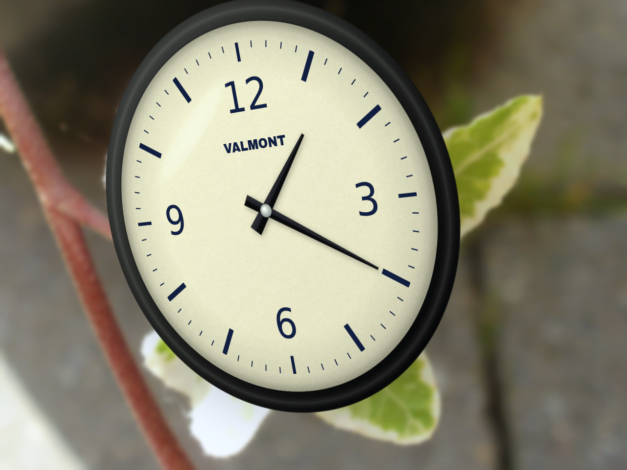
1h20
